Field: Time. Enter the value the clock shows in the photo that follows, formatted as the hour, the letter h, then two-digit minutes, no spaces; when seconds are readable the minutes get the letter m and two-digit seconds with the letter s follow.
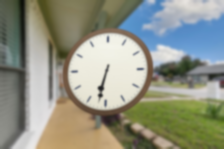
6h32
